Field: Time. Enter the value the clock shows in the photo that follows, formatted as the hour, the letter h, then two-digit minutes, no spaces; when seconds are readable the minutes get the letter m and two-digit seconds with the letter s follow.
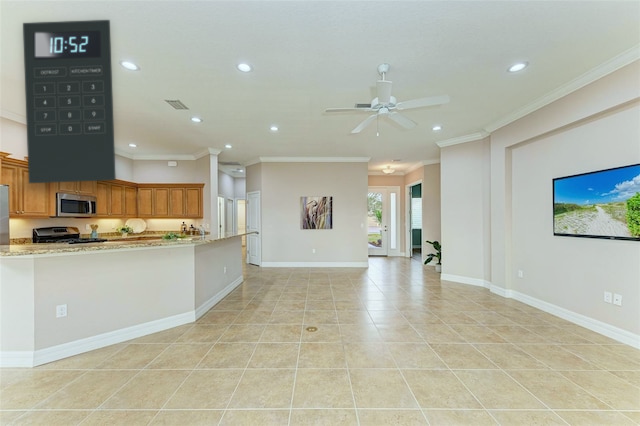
10h52
